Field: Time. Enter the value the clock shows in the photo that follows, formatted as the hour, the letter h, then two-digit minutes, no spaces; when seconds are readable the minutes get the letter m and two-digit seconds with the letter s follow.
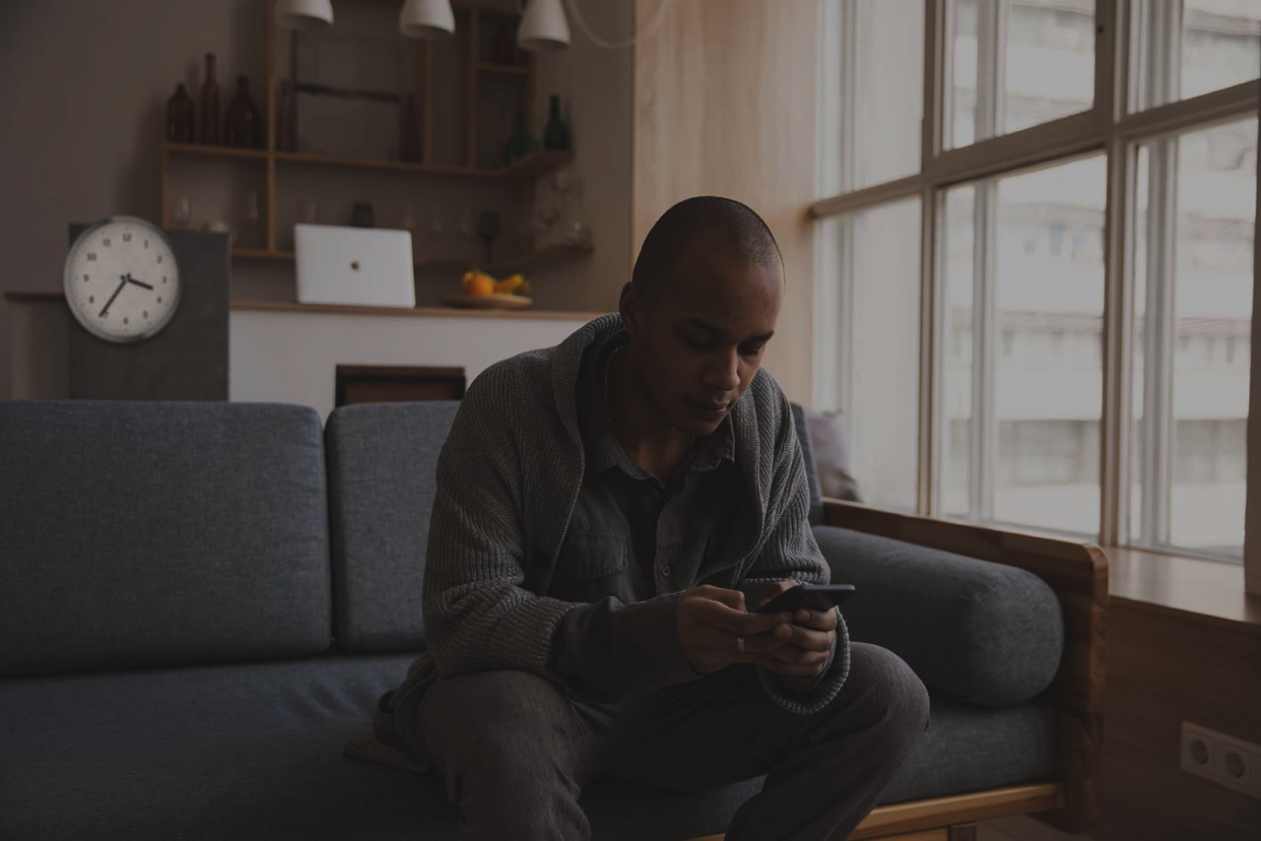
3h36
